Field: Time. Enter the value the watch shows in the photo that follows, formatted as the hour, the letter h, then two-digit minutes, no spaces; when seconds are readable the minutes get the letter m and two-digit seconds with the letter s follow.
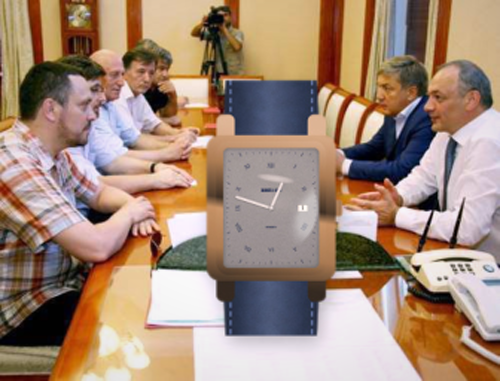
12h48
